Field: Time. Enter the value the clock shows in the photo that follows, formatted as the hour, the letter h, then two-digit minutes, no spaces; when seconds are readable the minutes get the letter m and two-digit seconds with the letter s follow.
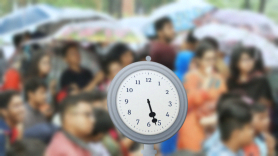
5h27
